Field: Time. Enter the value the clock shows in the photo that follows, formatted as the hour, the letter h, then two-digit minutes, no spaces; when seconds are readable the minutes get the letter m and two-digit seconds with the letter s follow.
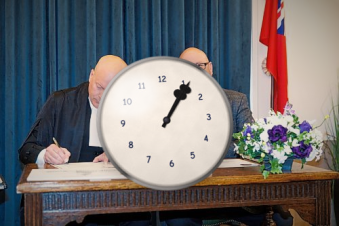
1h06
